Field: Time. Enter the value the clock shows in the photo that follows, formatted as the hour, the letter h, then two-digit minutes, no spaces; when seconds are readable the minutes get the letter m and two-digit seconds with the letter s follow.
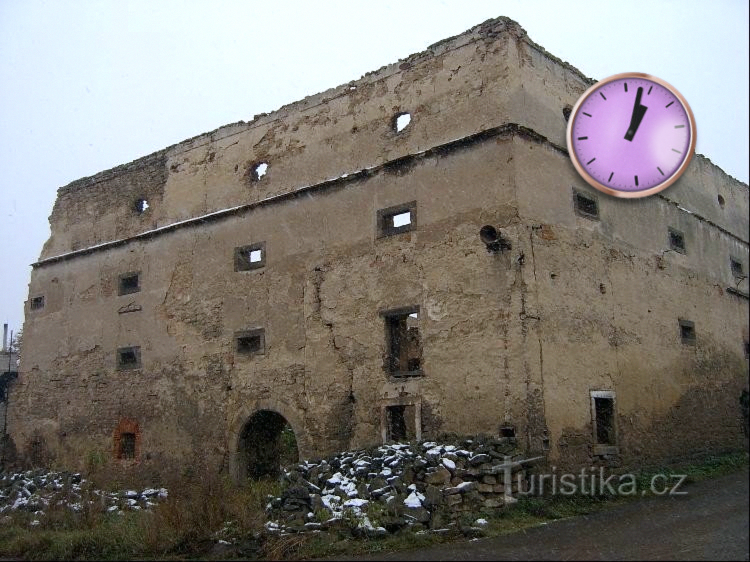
1h03
